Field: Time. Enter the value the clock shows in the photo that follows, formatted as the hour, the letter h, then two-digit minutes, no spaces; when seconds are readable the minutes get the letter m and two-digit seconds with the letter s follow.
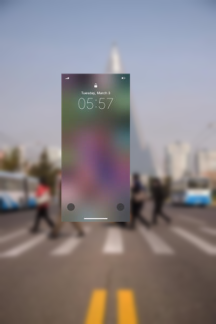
5h57
